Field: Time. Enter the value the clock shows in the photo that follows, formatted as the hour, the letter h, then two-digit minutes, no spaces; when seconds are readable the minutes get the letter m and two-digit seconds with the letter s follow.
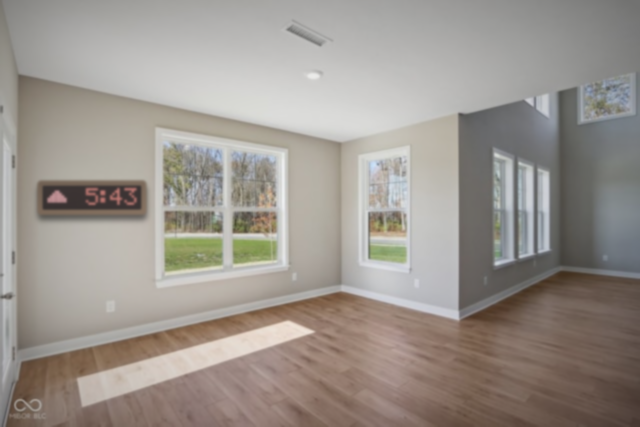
5h43
